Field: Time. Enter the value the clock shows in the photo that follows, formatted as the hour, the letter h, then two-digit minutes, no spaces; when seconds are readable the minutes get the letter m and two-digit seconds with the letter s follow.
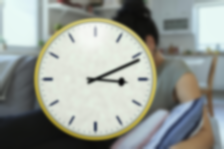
3h11
